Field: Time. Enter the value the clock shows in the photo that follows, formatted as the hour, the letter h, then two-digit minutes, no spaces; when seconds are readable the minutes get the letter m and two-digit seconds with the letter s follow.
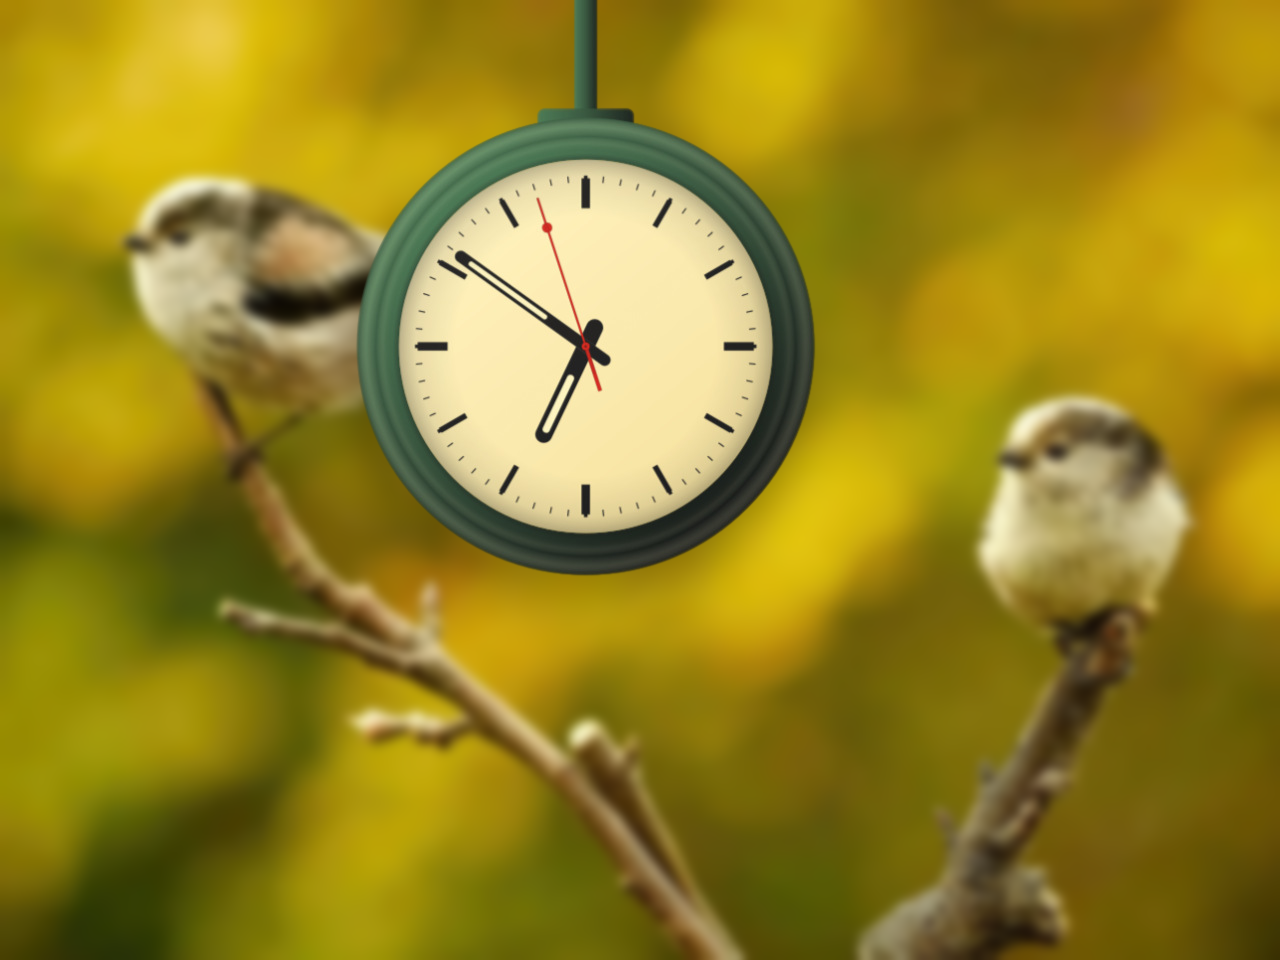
6h50m57s
